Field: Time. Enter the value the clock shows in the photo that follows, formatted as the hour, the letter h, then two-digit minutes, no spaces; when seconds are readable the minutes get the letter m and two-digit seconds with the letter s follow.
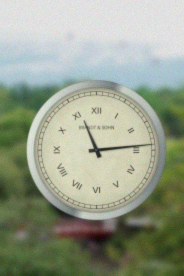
11h14
